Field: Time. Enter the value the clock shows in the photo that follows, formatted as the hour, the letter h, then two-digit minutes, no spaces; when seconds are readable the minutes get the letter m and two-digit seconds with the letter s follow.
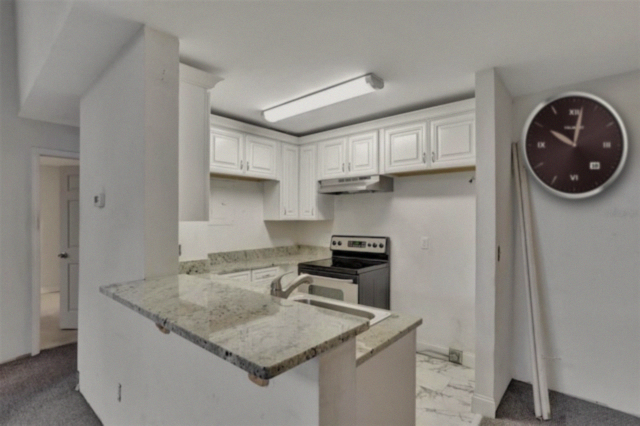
10h02
